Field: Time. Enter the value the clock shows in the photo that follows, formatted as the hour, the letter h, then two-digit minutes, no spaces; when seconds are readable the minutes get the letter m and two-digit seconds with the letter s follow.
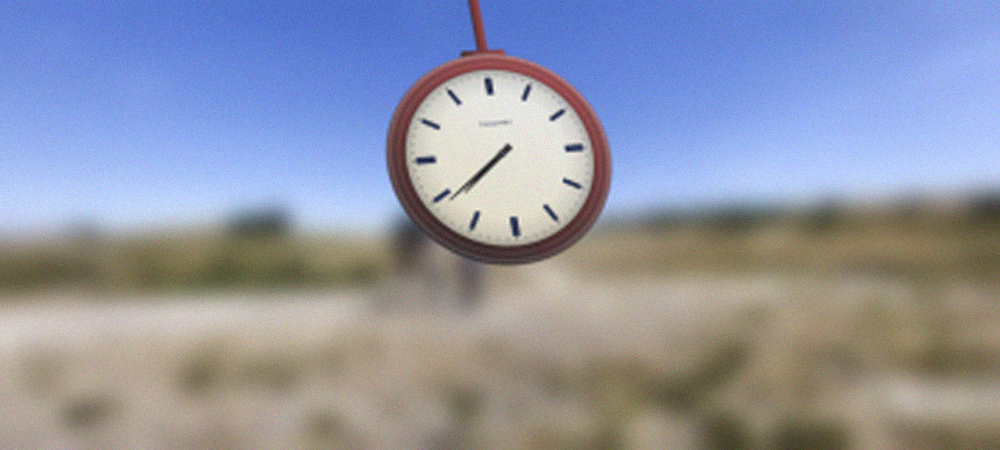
7h39
